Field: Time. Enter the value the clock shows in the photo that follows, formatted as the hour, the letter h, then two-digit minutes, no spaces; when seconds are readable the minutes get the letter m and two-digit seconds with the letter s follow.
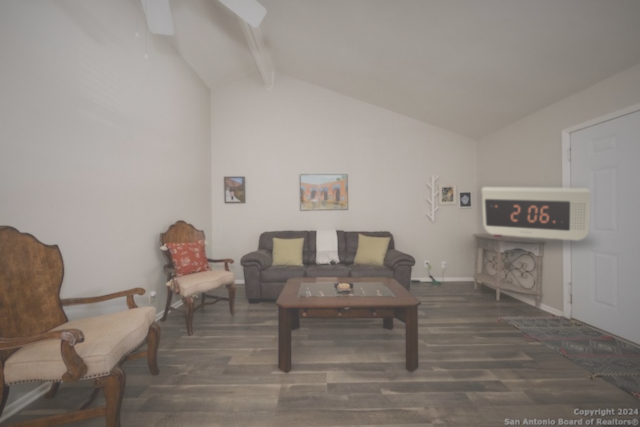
2h06
